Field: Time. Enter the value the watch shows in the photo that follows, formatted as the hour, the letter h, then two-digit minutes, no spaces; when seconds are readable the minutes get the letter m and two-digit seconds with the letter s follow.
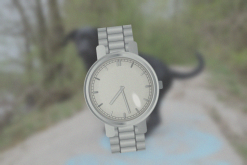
7h28
